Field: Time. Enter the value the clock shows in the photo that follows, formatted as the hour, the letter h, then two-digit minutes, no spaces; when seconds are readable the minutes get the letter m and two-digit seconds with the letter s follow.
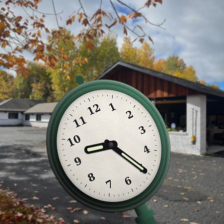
9h25
